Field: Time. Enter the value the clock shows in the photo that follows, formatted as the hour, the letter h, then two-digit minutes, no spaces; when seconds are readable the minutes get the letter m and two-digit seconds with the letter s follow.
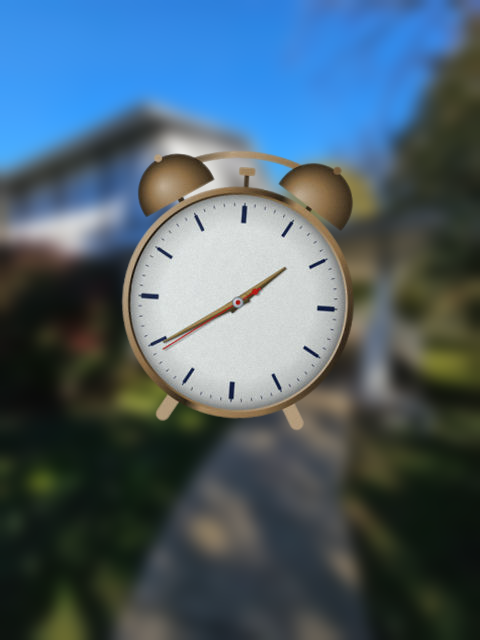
1h39m39s
